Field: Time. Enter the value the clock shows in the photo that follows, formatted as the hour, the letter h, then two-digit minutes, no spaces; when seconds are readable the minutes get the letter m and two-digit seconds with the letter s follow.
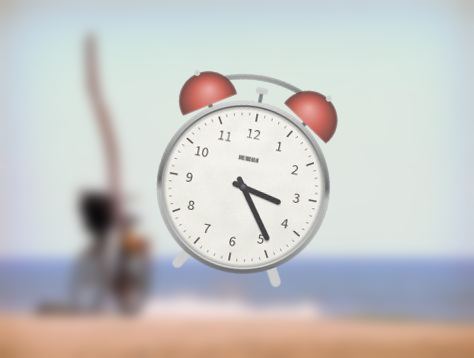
3h24
